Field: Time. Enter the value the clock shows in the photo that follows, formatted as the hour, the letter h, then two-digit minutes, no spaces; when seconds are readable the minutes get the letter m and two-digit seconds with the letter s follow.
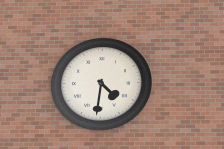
4h31
